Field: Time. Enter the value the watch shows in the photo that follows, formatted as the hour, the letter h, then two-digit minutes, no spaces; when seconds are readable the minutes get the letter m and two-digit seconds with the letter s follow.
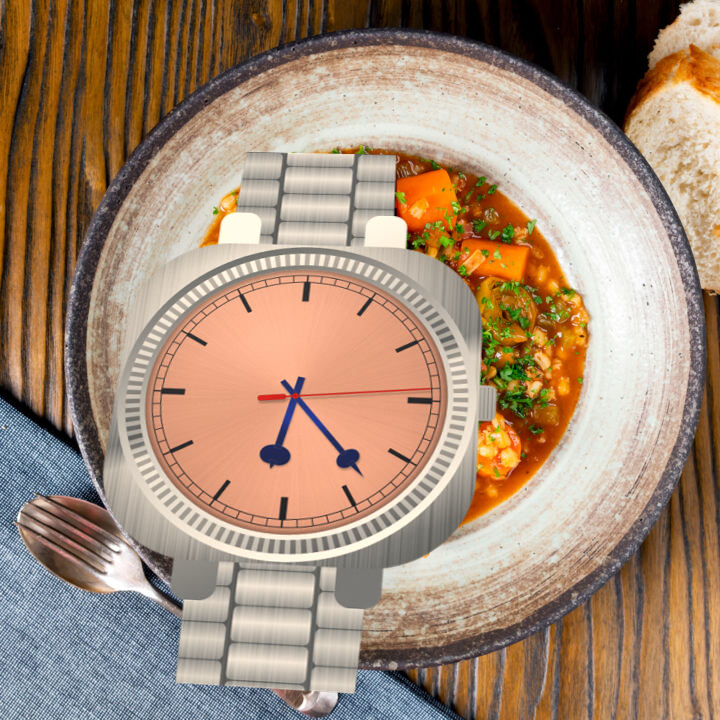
6h23m14s
